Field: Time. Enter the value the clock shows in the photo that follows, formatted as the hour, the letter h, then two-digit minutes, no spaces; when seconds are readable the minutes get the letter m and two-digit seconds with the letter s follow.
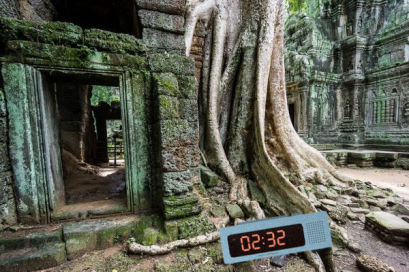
2h32
